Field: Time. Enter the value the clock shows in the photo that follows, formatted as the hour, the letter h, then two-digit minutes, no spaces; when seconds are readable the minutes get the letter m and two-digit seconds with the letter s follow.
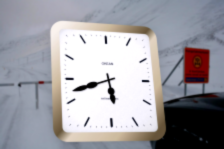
5h42
